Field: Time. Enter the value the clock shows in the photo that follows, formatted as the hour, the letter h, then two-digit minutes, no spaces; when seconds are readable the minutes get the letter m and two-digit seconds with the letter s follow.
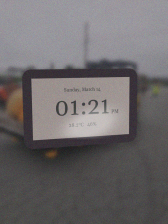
1h21
